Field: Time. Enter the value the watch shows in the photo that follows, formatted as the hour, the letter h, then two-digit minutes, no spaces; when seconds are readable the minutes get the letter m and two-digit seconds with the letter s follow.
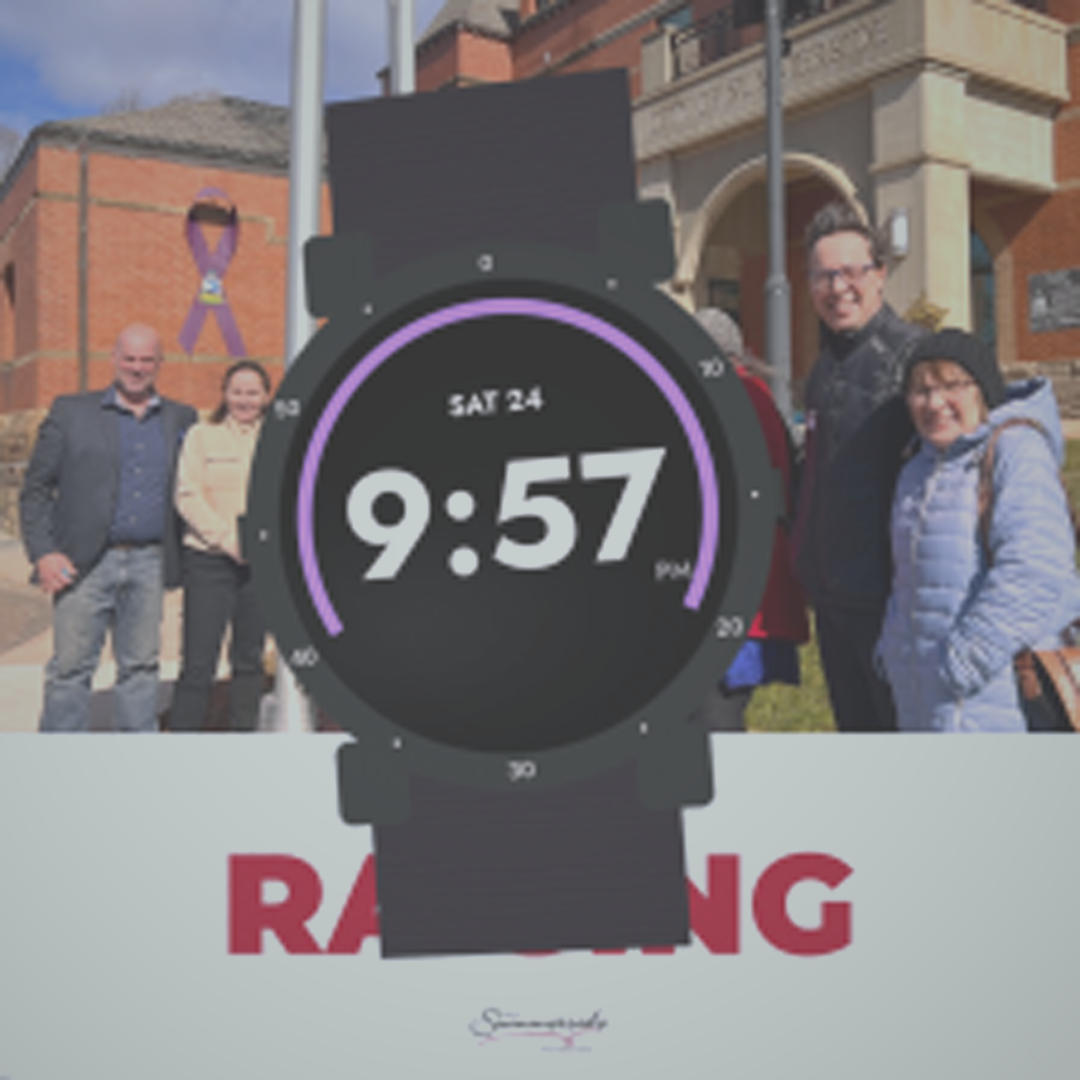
9h57
